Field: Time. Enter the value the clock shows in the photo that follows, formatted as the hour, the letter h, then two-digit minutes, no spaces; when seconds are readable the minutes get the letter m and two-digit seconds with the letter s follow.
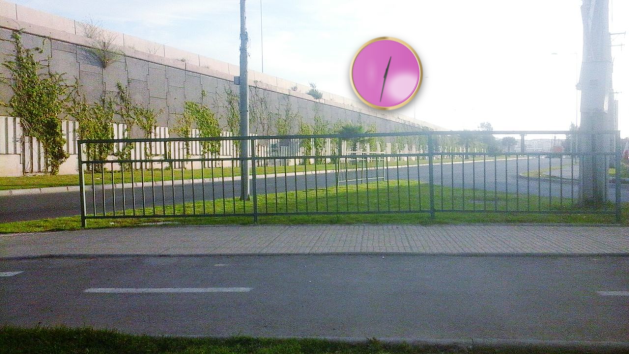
12h32
